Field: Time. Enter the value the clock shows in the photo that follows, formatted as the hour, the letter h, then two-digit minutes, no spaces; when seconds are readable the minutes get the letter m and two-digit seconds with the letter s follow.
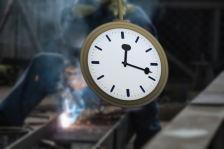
12h18
